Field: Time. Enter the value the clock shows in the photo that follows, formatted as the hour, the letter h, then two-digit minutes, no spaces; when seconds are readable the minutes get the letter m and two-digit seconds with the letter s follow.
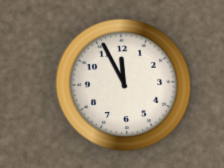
11h56
